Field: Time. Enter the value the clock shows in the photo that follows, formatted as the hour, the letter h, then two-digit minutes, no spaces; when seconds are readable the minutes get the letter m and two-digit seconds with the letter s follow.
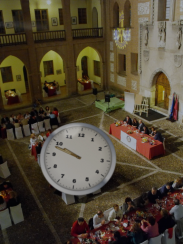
9h48
